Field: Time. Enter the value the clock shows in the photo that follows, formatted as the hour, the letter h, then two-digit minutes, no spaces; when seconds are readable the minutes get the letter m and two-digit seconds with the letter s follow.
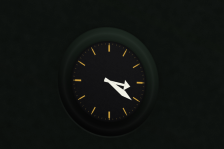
3h21
